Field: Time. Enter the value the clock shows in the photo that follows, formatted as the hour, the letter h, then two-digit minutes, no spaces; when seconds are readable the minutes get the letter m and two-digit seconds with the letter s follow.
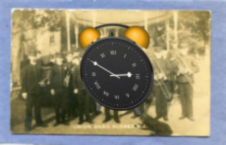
2h50
